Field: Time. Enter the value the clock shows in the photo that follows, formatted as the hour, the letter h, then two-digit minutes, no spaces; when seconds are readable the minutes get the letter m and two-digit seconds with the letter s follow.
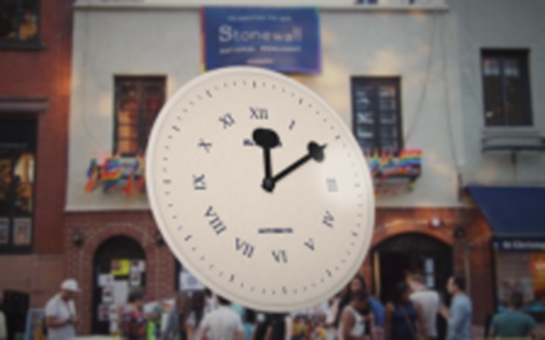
12h10
